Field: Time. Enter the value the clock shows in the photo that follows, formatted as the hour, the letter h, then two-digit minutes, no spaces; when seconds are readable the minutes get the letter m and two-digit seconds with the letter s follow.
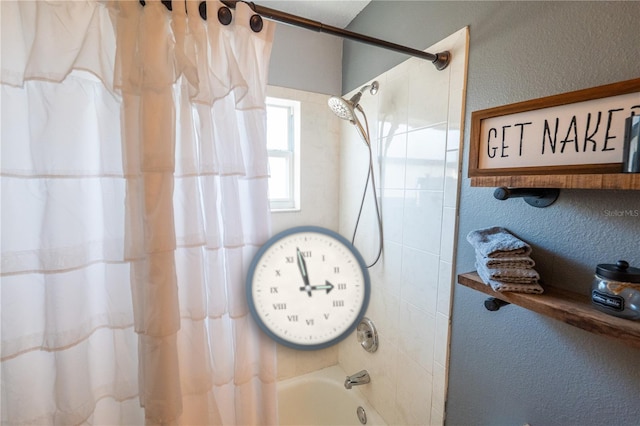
2h58
